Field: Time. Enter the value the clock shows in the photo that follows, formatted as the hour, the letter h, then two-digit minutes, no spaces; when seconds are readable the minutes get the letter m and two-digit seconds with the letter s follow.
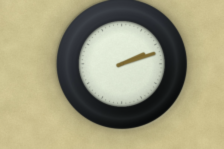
2h12
